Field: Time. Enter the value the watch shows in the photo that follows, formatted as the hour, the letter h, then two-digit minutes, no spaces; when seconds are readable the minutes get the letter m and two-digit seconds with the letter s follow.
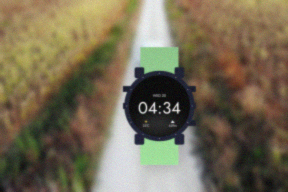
4h34
